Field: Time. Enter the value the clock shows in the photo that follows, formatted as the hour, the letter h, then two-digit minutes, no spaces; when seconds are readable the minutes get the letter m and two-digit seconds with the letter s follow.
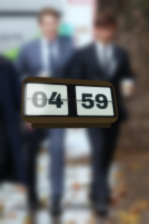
4h59
